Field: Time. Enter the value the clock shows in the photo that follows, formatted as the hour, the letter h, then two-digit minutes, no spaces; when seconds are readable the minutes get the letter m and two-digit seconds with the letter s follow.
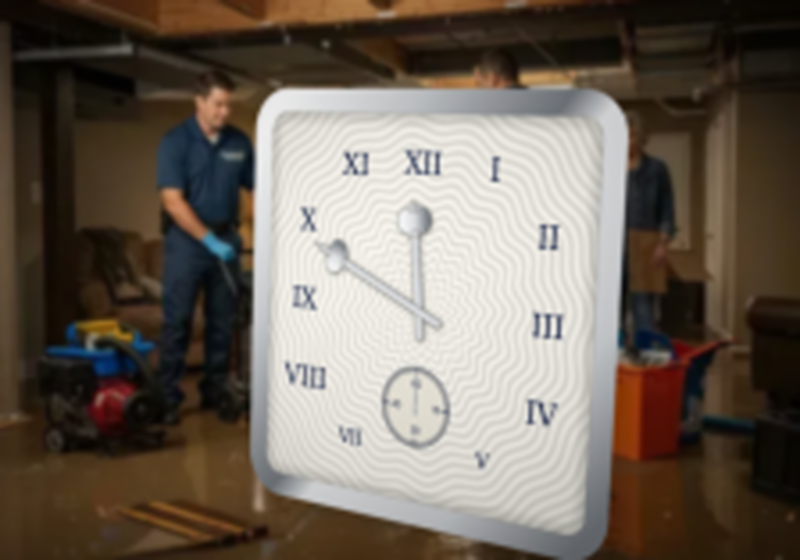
11h49
